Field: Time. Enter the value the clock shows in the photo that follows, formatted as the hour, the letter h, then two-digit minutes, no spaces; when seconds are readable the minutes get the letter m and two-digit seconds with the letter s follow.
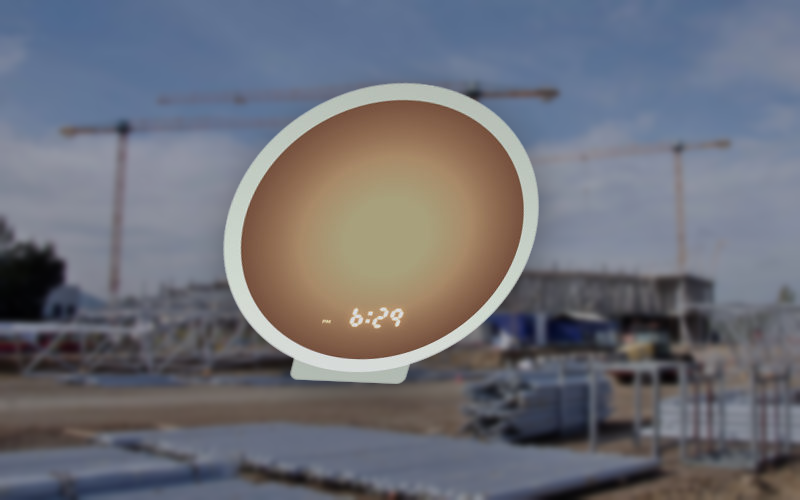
6h29
